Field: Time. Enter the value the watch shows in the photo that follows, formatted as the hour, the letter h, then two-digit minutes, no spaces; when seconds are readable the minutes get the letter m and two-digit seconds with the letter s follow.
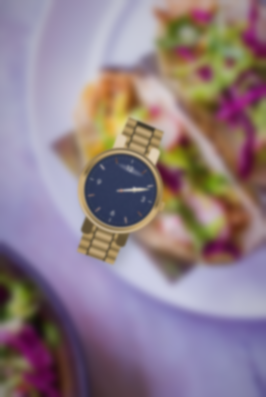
2h11
